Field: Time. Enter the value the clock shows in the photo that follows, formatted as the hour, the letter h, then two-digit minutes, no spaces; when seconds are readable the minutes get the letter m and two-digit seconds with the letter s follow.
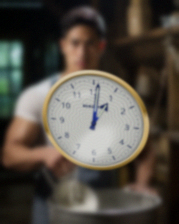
1h01
